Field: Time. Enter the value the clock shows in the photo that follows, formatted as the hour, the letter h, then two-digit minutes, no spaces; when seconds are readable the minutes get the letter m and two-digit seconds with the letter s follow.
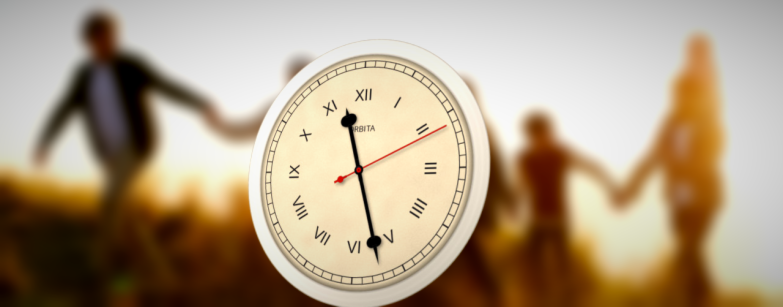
11h27m11s
